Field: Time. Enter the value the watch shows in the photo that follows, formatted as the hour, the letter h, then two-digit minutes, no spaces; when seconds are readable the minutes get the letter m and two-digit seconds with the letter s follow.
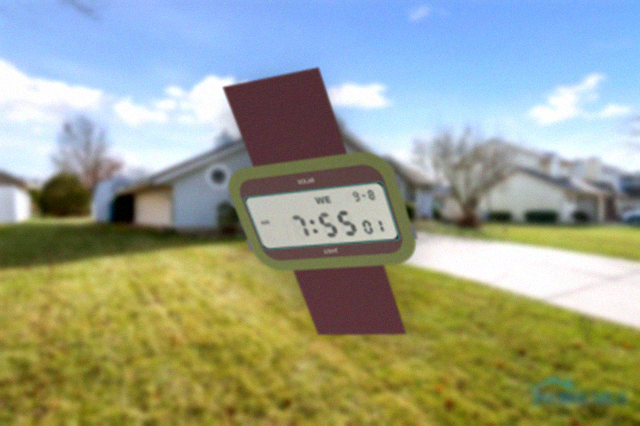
7h55m01s
